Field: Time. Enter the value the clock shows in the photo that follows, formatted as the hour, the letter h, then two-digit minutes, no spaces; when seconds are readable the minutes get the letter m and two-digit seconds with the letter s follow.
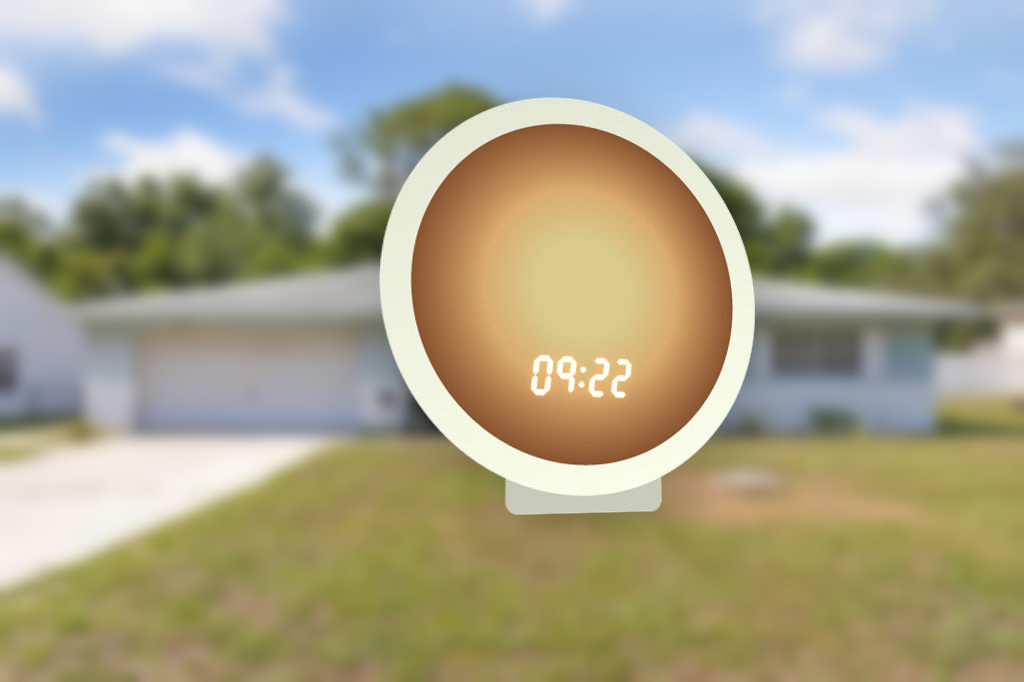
9h22
